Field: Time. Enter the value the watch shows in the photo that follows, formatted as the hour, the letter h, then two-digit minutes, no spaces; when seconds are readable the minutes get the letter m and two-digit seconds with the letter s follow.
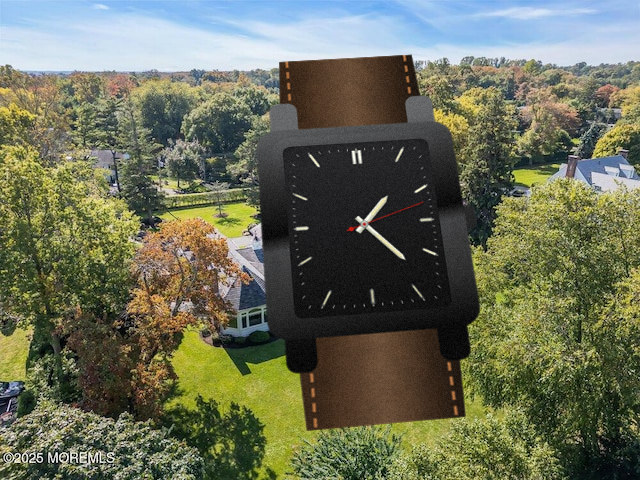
1h23m12s
